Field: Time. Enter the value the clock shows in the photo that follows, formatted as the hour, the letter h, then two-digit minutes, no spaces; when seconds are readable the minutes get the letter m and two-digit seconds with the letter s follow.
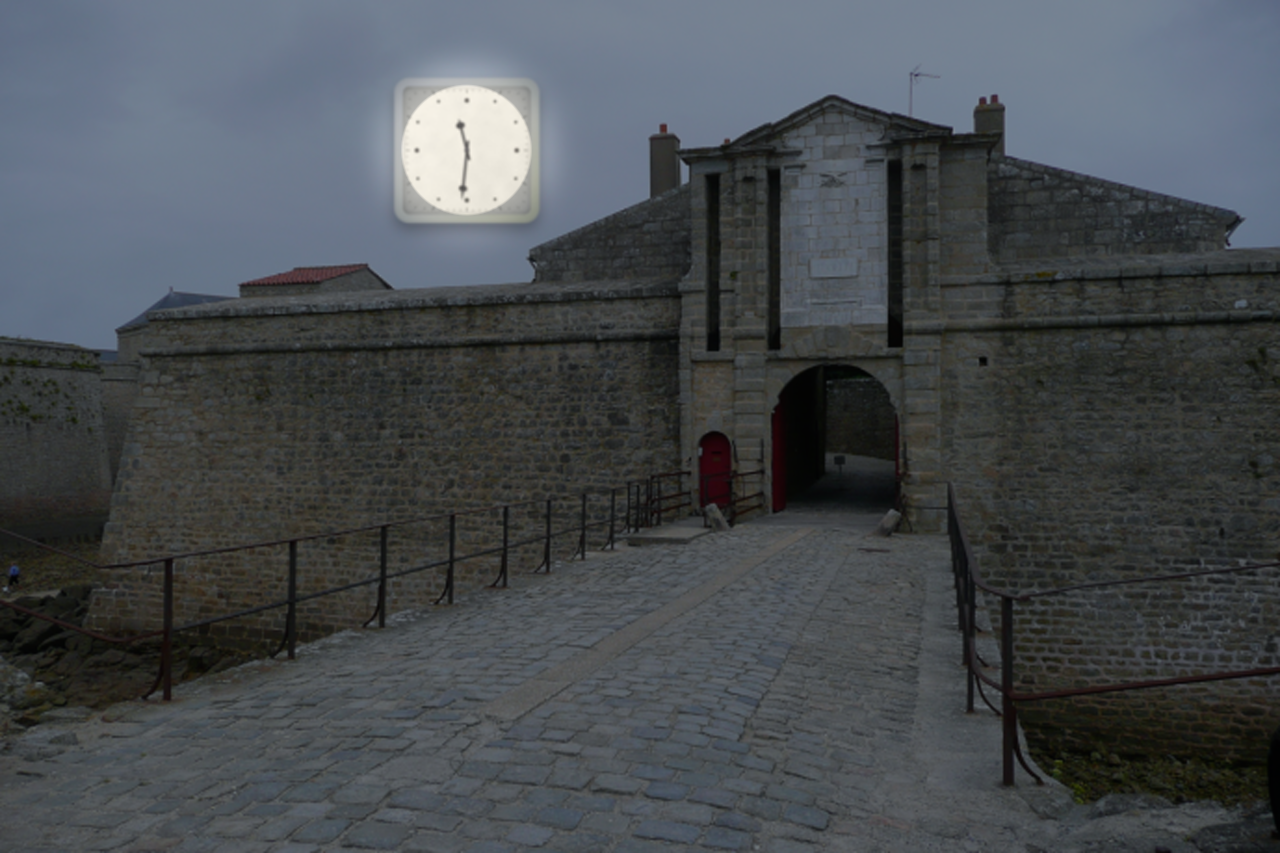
11h31
